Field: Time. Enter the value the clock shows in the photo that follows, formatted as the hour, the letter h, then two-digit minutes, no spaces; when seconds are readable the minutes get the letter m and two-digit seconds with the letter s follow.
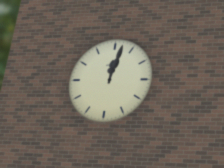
12h02
